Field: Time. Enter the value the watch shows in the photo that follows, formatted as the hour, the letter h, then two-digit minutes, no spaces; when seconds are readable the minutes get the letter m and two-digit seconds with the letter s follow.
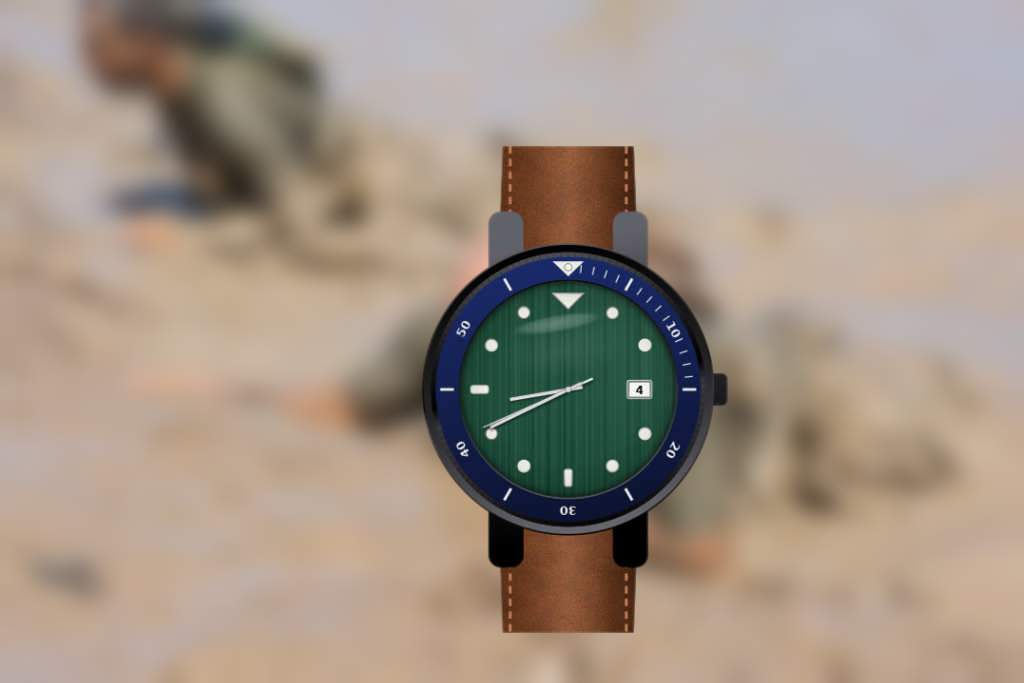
8h40m41s
